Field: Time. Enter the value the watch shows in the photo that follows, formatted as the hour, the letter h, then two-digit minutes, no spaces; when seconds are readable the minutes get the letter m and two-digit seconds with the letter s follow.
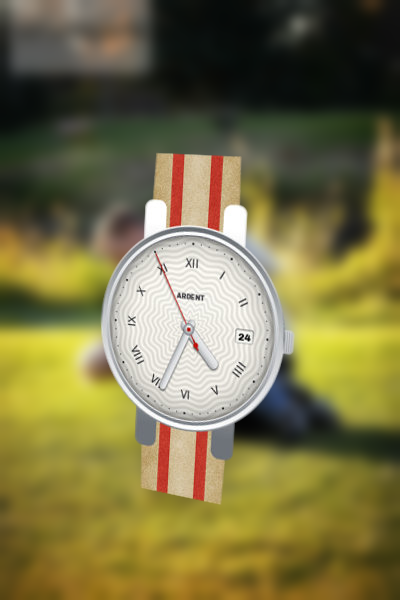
4h33m55s
